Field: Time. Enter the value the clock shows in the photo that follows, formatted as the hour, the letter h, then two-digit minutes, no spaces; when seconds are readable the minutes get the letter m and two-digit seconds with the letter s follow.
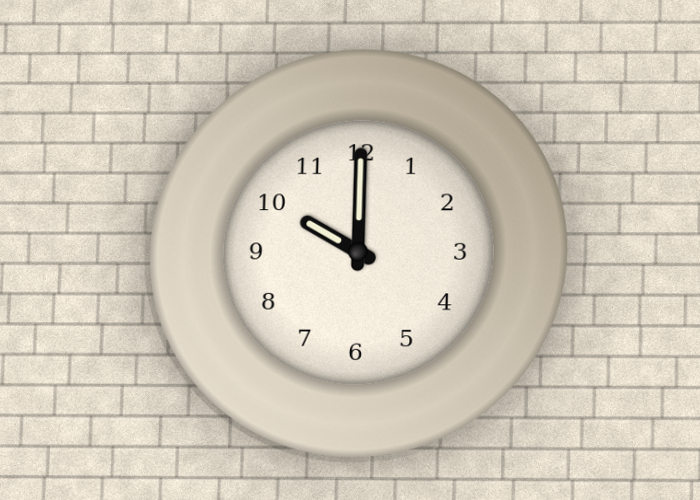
10h00
